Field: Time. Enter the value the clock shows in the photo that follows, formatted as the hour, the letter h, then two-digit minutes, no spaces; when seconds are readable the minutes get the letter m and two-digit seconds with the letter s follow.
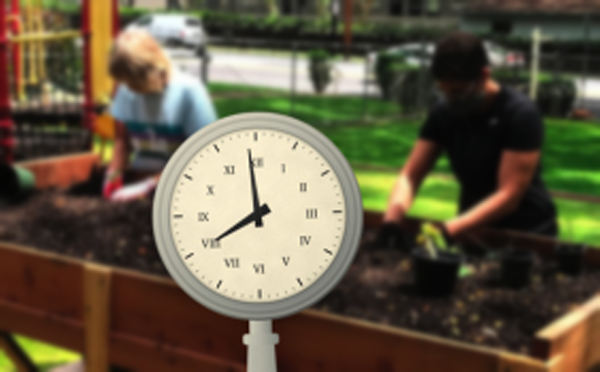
7h59
